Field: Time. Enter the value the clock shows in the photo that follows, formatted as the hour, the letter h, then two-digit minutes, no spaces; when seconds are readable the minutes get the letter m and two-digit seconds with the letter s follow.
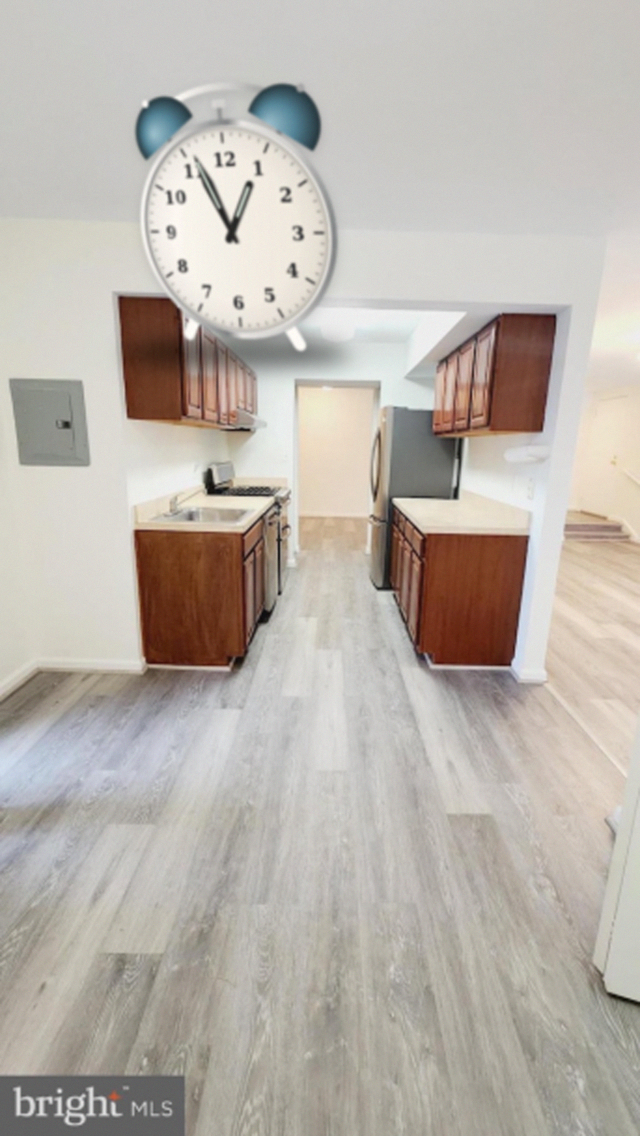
12h56
